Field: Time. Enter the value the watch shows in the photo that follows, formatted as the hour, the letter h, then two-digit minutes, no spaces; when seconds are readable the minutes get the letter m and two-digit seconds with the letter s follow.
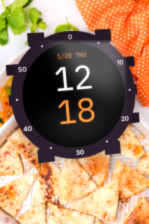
12h18
